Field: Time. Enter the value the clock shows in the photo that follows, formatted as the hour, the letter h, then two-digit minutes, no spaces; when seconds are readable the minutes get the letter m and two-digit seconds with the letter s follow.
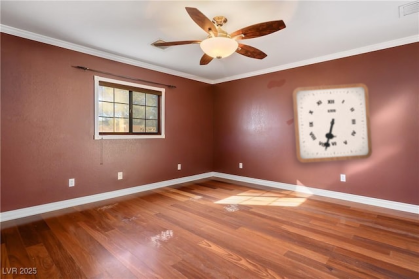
6h33
